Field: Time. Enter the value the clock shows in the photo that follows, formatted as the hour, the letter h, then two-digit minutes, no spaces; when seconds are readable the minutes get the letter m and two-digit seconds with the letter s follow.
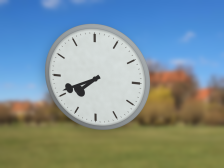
7h41
